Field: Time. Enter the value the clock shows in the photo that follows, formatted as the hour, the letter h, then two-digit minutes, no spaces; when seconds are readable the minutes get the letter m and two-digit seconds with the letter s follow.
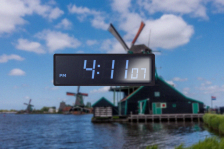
4h11m07s
